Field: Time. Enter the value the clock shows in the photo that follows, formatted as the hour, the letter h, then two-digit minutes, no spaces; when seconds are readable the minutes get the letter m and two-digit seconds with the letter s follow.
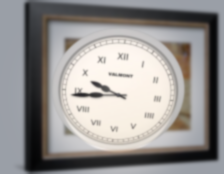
9h44
